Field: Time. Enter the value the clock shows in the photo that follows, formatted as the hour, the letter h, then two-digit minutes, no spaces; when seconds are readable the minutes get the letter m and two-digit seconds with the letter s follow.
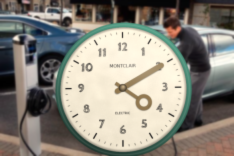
4h10
